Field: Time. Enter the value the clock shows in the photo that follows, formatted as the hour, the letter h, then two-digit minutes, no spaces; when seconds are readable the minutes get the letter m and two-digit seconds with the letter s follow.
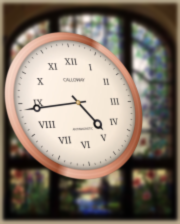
4h44
